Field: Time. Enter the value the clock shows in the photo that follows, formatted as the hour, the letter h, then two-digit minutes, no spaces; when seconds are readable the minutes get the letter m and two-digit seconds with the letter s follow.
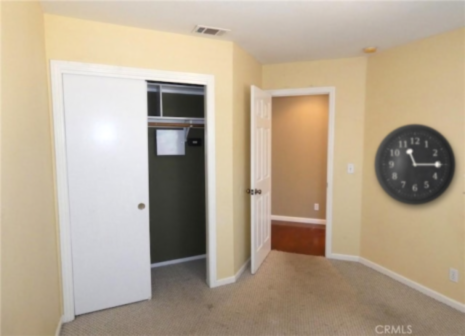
11h15
